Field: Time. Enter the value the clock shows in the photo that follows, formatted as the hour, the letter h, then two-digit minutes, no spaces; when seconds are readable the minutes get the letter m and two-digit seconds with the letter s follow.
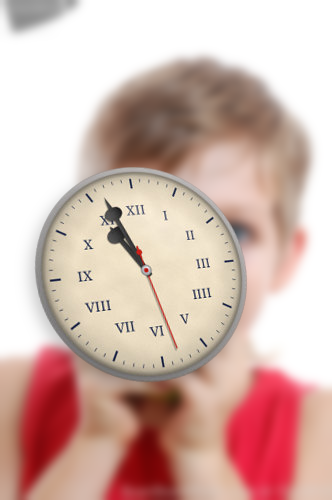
10h56m28s
